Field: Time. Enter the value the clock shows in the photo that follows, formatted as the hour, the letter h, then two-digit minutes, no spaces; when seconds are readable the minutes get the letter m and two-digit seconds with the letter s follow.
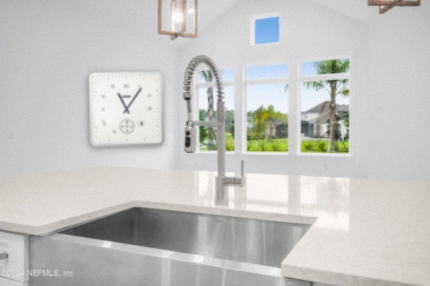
11h06
